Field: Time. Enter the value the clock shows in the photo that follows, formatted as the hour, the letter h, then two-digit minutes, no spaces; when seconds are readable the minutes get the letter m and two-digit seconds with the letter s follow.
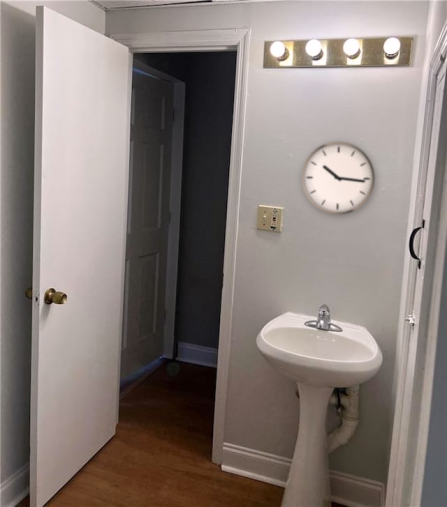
10h16
